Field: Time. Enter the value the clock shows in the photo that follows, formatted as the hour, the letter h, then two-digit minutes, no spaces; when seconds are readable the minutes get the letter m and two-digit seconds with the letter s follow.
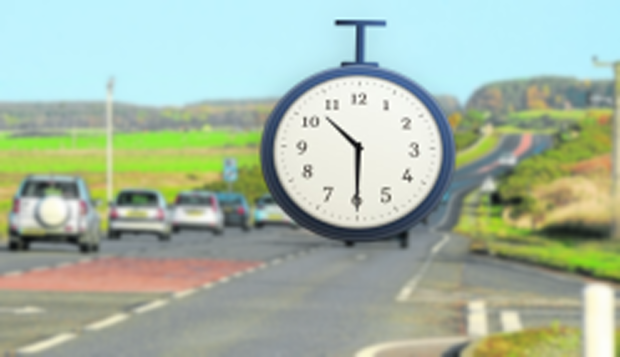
10h30
